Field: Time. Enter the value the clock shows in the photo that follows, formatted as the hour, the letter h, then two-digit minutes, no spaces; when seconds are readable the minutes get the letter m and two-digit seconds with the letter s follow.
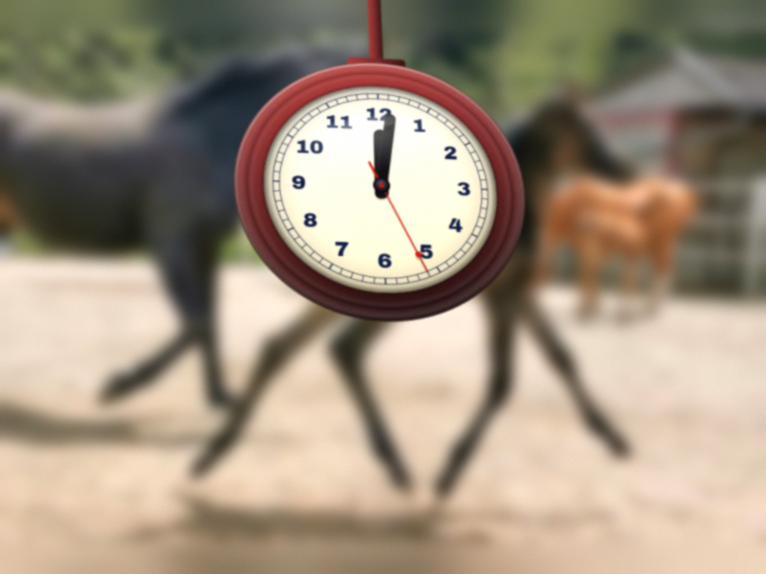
12h01m26s
